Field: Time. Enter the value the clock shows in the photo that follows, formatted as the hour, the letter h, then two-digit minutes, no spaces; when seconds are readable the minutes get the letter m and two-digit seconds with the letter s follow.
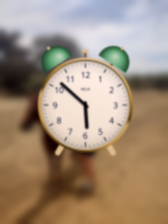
5h52
